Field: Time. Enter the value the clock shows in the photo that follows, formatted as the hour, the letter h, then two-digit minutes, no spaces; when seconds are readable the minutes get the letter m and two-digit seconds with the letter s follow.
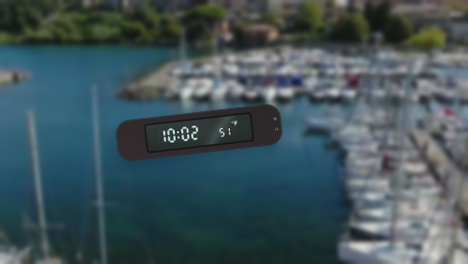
10h02
